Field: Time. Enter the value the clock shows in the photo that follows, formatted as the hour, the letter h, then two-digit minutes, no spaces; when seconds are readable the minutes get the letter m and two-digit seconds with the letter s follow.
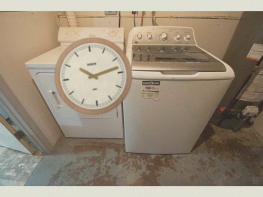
10h13
